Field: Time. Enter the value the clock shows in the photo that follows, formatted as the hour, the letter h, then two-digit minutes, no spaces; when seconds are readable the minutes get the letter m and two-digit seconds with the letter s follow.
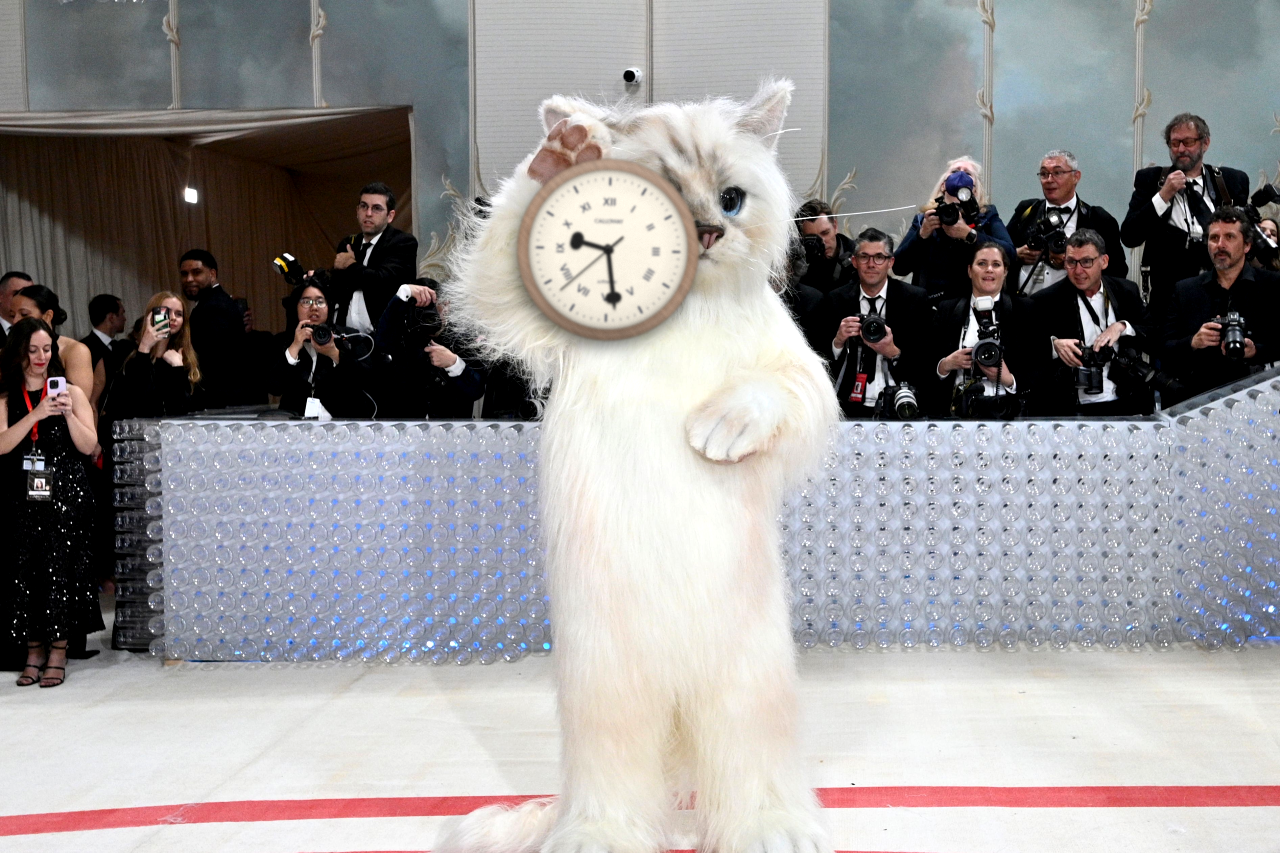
9h28m38s
